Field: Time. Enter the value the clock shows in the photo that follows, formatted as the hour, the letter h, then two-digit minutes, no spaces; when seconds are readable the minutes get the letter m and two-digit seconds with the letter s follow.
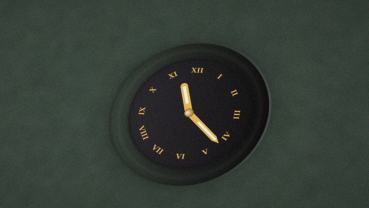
11h22
